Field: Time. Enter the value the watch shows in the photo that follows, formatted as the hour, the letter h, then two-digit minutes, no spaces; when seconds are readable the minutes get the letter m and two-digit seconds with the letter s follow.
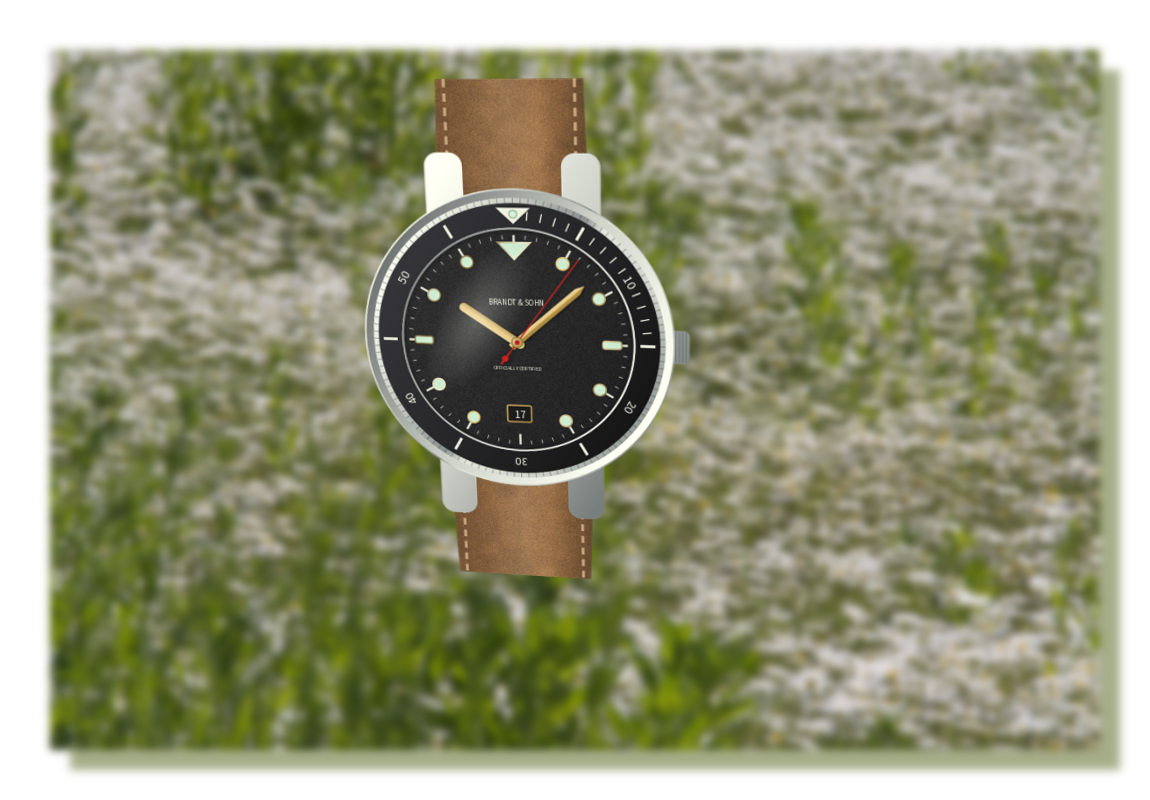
10h08m06s
